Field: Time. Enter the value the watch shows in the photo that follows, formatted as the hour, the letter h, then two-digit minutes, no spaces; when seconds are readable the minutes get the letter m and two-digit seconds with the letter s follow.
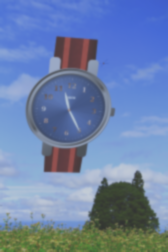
11h25
